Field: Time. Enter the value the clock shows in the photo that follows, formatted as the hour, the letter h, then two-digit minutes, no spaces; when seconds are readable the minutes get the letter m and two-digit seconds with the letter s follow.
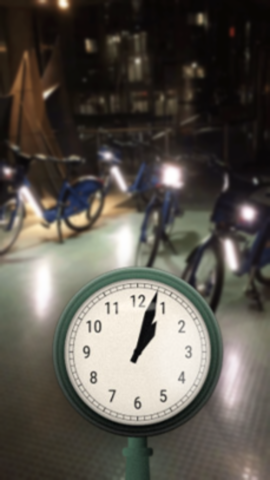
1h03
